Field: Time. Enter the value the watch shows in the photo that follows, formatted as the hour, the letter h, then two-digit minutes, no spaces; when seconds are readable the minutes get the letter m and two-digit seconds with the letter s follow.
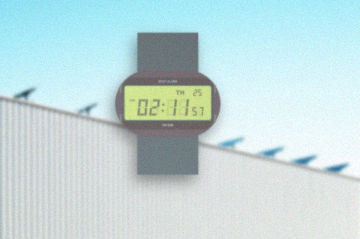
2h11
